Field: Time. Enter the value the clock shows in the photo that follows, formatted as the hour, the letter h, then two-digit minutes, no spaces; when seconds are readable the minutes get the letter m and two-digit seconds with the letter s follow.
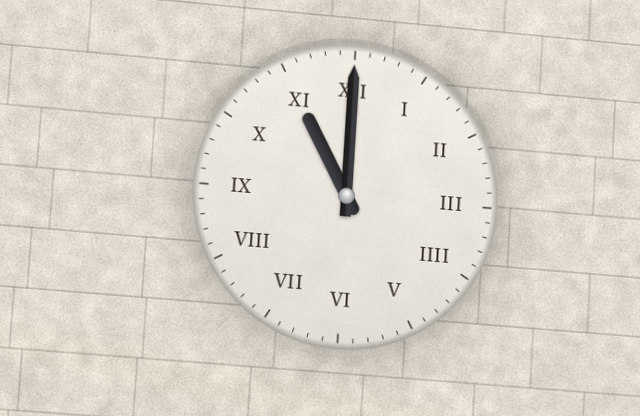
11h00
